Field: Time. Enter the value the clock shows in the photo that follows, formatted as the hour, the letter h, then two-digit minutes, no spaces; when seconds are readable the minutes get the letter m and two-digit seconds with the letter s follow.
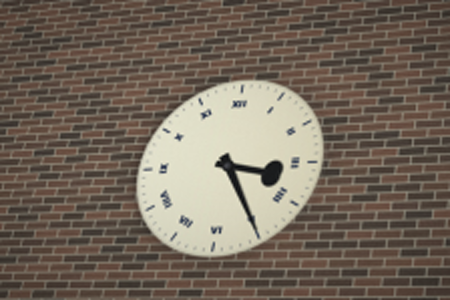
3h25
